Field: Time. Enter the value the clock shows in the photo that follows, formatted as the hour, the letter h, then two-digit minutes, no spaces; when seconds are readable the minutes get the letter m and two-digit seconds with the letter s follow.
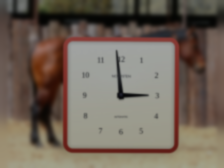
2h59
